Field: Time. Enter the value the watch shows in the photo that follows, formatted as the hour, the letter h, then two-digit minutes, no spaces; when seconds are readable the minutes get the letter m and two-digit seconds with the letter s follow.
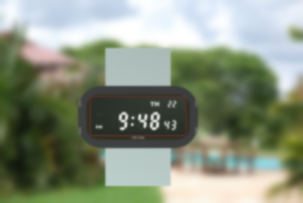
9h48
